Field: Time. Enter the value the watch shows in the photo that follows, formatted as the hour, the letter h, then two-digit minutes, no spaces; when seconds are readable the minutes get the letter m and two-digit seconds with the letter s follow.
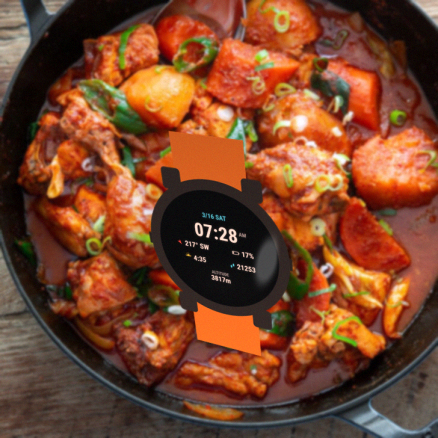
7h28
